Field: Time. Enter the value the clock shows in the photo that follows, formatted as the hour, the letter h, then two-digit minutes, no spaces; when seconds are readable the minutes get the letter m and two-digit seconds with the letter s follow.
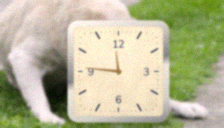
11h46
